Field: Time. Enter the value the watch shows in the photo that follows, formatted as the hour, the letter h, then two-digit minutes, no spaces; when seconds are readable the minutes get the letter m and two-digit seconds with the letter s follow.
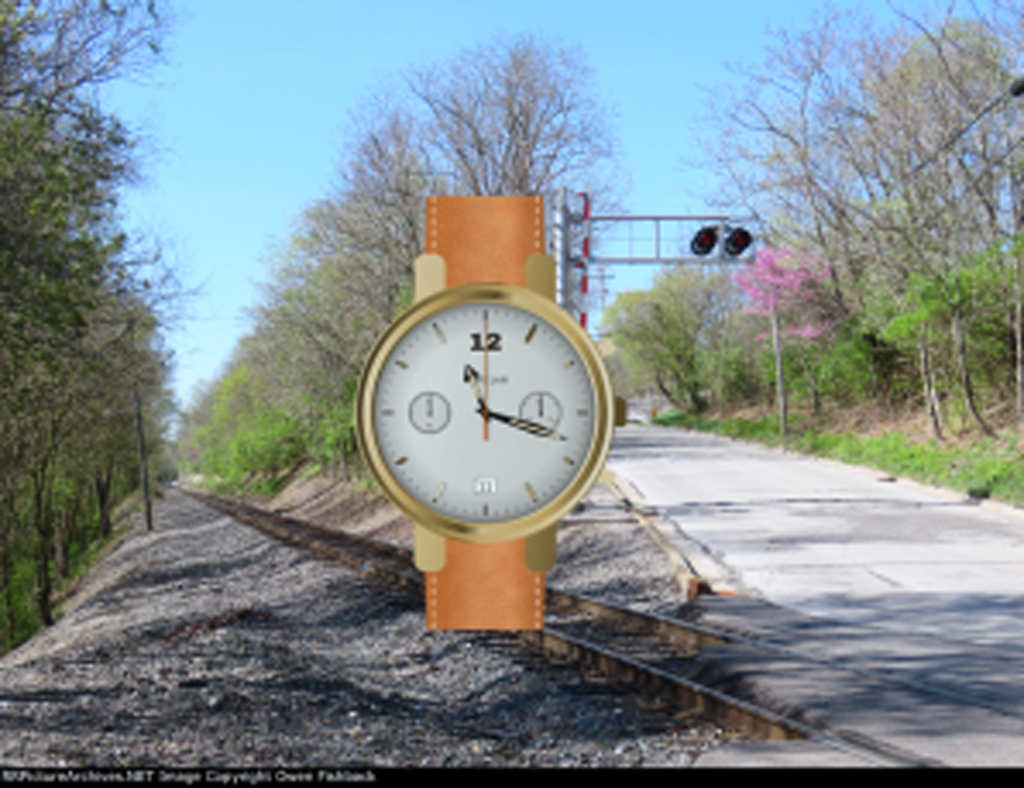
11h18
